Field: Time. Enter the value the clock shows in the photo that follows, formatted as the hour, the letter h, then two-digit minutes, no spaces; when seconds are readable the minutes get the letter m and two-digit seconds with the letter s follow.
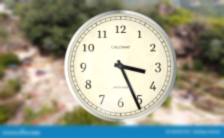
3h26
